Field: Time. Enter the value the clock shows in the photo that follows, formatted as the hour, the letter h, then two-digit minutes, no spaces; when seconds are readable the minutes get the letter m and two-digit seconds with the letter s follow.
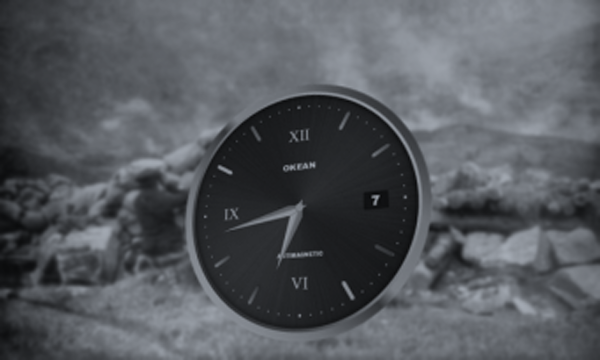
6h43
